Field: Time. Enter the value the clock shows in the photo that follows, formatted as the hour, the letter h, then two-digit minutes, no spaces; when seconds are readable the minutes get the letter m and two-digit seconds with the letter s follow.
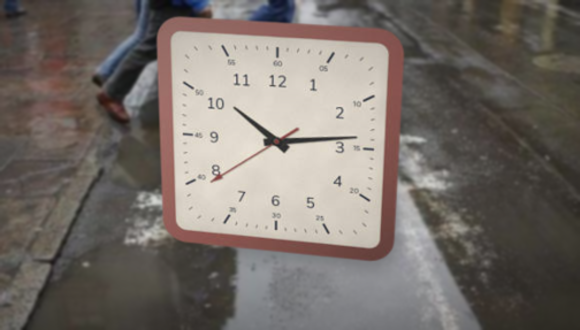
10h13m39s
